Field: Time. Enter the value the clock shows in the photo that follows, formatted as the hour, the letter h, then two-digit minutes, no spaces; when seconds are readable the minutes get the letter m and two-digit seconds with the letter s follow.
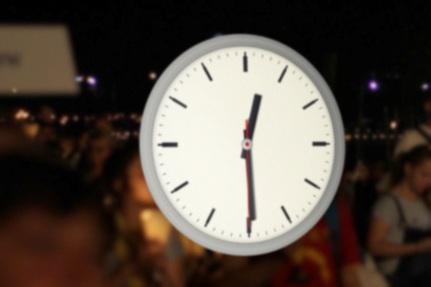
12h29m30s
